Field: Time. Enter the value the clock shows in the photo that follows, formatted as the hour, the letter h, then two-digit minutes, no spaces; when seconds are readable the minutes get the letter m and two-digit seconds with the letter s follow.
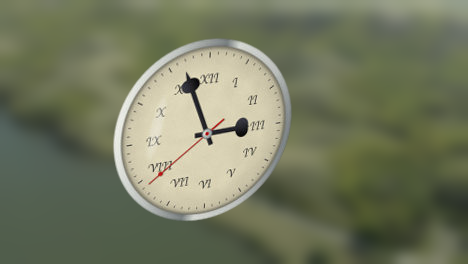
2h56m39s
